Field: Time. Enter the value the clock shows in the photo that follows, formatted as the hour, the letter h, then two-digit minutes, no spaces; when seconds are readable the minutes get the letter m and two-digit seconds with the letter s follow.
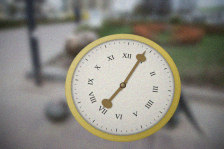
7h04
